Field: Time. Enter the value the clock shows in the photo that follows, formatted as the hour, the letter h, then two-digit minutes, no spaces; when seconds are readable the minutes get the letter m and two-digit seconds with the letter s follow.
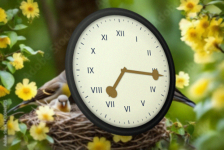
7h16
